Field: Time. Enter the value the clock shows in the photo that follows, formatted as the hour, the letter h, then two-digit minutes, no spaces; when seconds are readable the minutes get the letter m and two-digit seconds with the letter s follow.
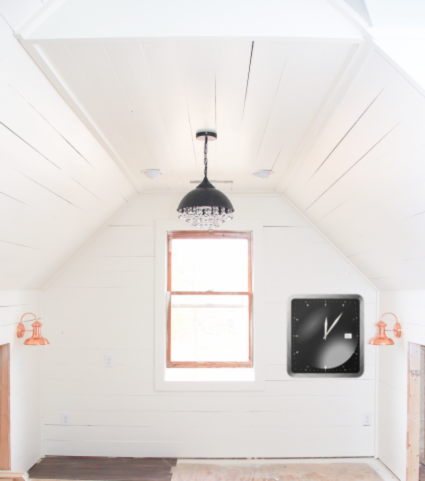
12h06
